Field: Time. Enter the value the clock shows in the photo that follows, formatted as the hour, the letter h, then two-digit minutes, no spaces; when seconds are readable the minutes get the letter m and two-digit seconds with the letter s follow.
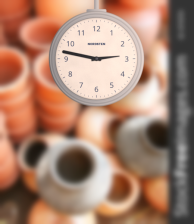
2h47
